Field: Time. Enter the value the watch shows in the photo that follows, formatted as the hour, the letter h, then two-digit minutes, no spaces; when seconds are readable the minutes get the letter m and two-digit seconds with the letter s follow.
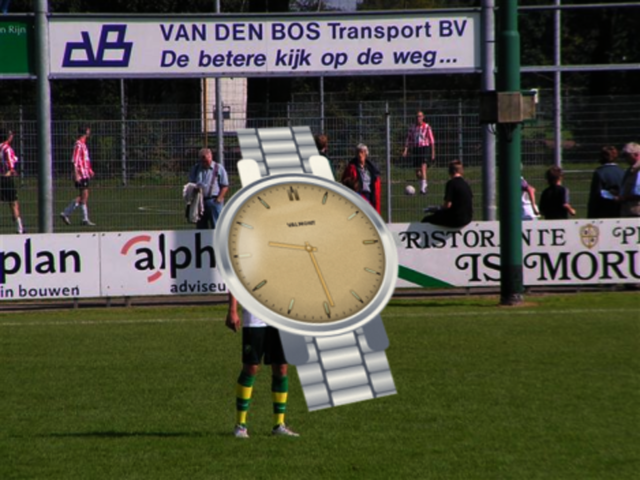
9h29
